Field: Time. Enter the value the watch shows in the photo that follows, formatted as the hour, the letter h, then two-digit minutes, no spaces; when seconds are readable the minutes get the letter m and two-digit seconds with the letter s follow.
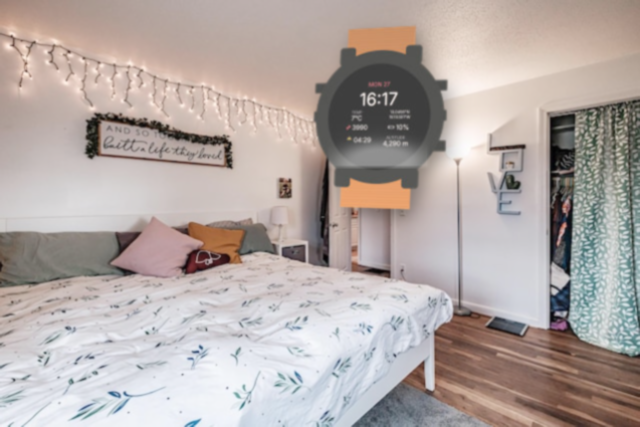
16h17
